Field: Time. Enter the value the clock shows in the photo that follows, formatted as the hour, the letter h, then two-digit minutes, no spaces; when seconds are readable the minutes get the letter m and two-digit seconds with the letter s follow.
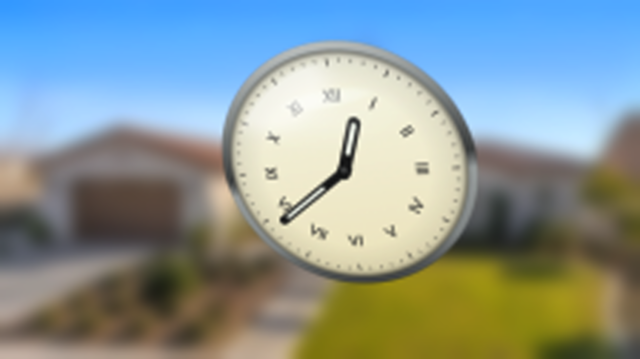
12h39
